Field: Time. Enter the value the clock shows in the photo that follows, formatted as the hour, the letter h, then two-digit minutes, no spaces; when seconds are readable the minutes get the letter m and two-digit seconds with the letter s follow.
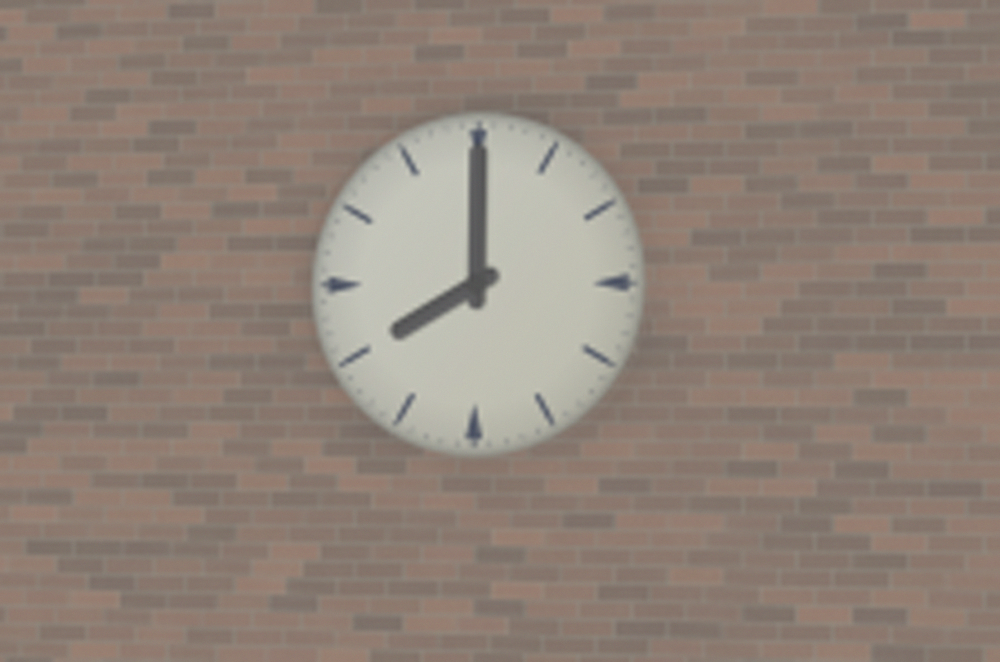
8h00
